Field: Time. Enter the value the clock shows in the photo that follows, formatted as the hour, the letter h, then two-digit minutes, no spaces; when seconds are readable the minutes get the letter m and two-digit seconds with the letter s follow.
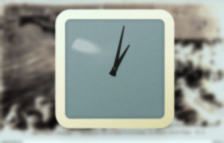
1h02
